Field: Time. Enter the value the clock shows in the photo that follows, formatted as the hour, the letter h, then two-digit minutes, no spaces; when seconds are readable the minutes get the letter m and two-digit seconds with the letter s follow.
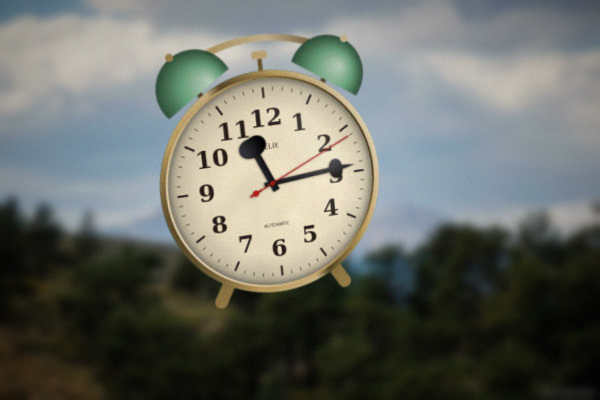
11h14m11s
